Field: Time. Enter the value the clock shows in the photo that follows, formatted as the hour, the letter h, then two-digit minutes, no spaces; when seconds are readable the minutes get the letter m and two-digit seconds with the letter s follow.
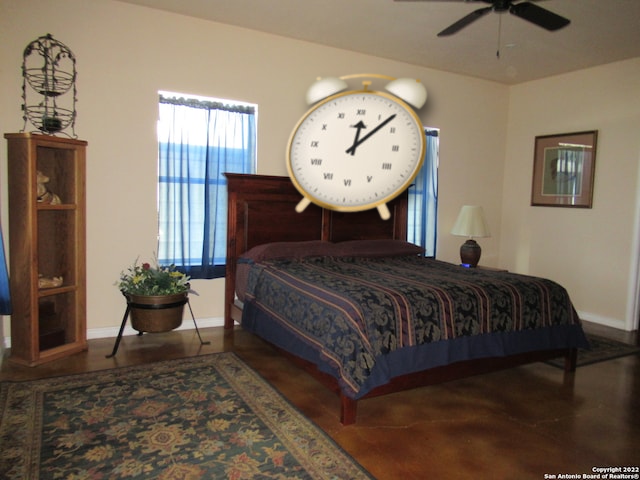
12h07
